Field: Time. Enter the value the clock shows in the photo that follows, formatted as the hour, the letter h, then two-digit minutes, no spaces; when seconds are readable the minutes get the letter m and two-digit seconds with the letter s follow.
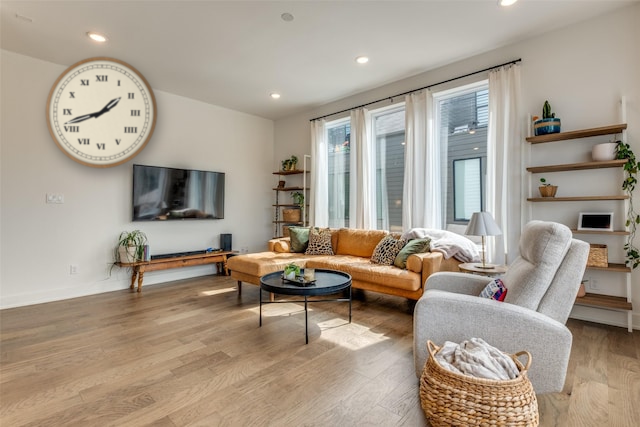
1h42
